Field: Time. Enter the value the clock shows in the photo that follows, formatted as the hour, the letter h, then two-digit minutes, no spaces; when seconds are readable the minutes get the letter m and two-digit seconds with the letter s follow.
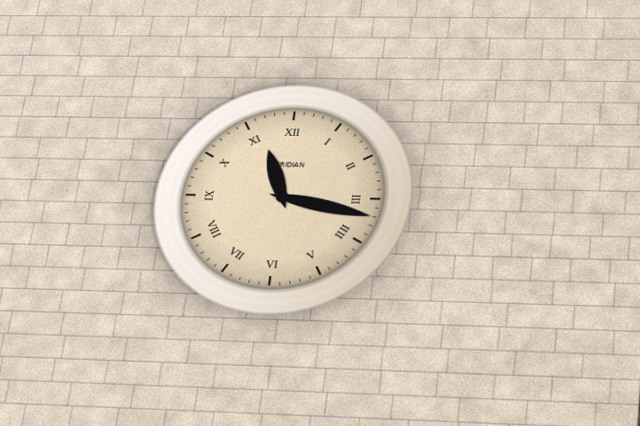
11h17
